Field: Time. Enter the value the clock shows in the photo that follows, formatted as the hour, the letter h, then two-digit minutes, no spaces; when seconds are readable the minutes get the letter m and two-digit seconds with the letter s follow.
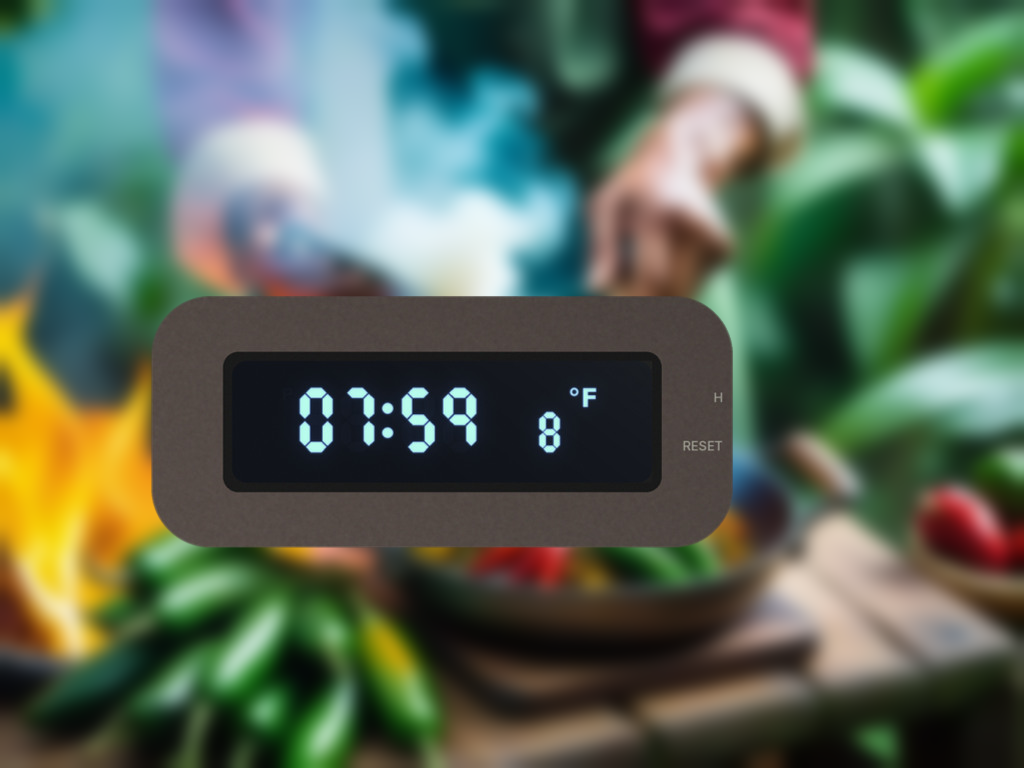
7h59
